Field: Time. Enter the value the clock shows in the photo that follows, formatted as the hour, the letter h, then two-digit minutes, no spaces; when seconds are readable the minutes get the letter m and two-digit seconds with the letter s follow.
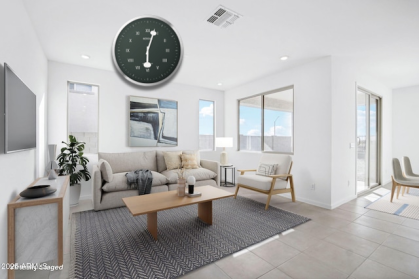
6h03
